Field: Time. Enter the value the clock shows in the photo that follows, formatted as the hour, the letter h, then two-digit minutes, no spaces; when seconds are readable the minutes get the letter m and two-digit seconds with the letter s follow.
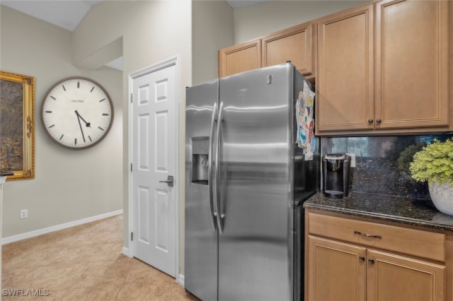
4h27
